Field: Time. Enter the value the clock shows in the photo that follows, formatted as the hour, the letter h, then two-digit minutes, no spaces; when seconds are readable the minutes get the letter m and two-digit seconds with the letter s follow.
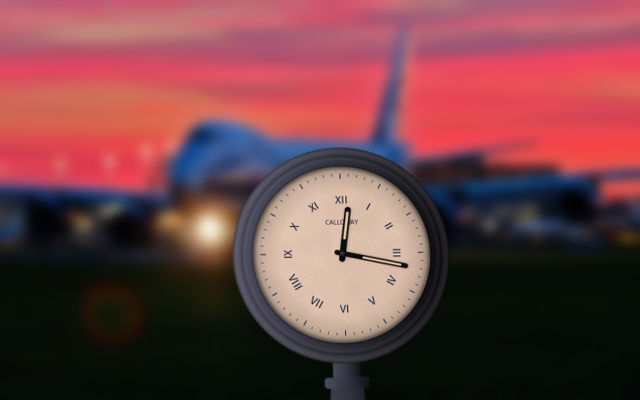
12h17
